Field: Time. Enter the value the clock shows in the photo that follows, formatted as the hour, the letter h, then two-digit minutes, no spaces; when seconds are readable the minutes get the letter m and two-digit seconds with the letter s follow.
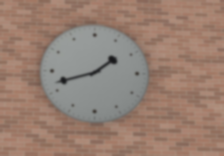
1h42
